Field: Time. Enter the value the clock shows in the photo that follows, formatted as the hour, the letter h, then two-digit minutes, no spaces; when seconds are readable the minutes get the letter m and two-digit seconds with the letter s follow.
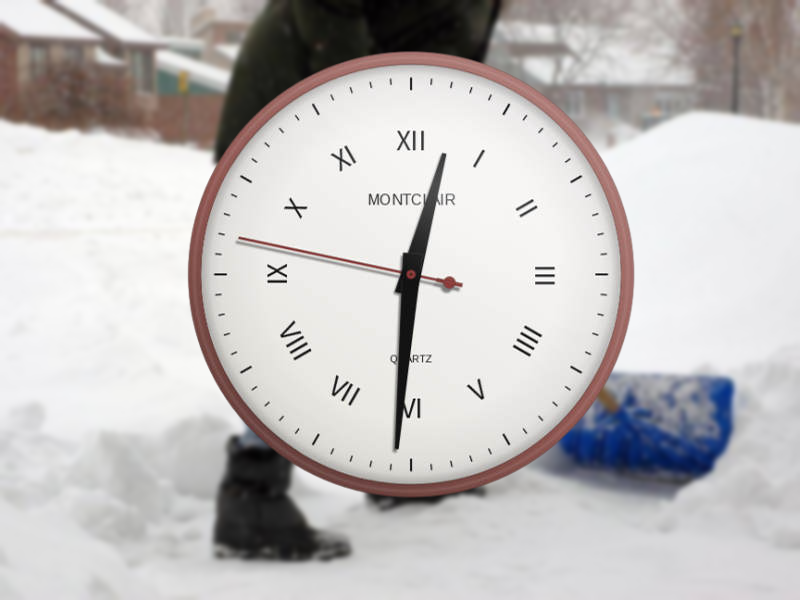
12h30m47s
